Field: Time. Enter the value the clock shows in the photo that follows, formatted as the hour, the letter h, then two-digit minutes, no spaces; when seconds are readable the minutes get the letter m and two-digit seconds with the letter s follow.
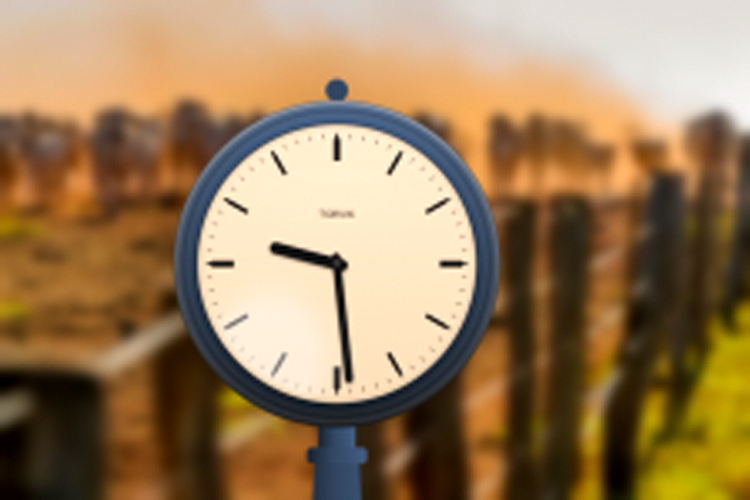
9h29
